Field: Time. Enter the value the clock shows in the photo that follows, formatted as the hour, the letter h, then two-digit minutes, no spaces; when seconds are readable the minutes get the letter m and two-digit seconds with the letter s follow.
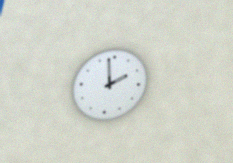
1h58
